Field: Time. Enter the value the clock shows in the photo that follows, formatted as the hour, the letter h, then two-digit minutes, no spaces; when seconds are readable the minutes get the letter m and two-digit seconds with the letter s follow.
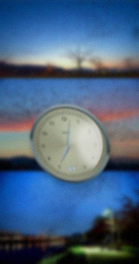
7h02
